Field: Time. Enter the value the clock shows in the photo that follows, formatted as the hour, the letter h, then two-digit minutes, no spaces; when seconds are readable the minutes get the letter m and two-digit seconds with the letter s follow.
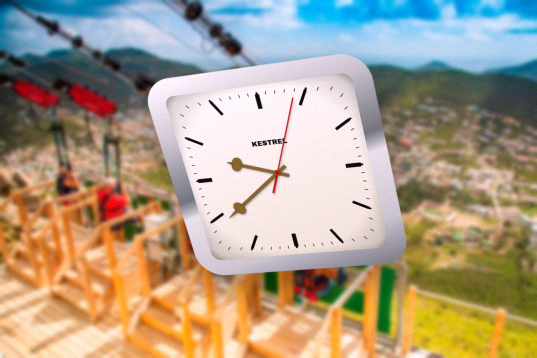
9h39m04s
